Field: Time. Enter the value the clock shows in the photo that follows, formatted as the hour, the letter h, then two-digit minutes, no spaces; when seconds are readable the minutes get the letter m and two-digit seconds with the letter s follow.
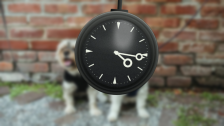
4h16
